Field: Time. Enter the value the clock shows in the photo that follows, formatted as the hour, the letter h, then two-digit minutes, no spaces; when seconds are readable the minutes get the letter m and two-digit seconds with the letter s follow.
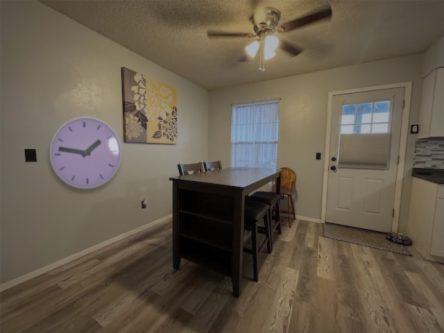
1h47
